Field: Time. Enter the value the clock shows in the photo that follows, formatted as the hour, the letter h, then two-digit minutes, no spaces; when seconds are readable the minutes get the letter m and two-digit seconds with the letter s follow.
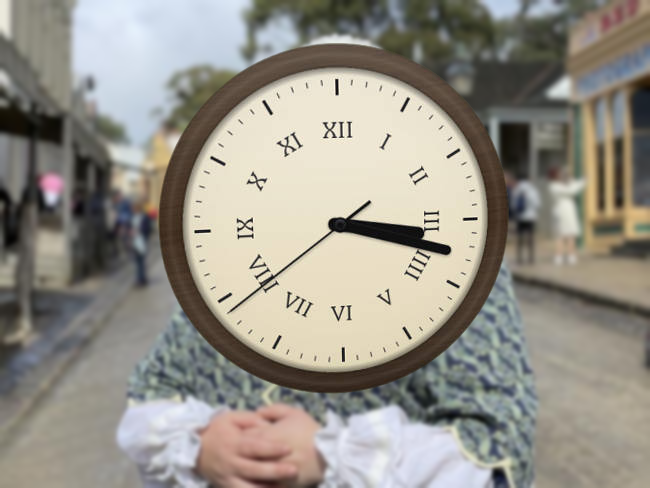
3h17m39s
